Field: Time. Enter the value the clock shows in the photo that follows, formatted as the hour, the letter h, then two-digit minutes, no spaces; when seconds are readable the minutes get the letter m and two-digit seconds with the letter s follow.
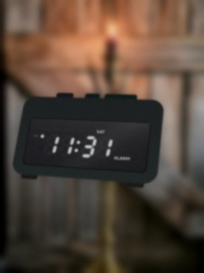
11h31
